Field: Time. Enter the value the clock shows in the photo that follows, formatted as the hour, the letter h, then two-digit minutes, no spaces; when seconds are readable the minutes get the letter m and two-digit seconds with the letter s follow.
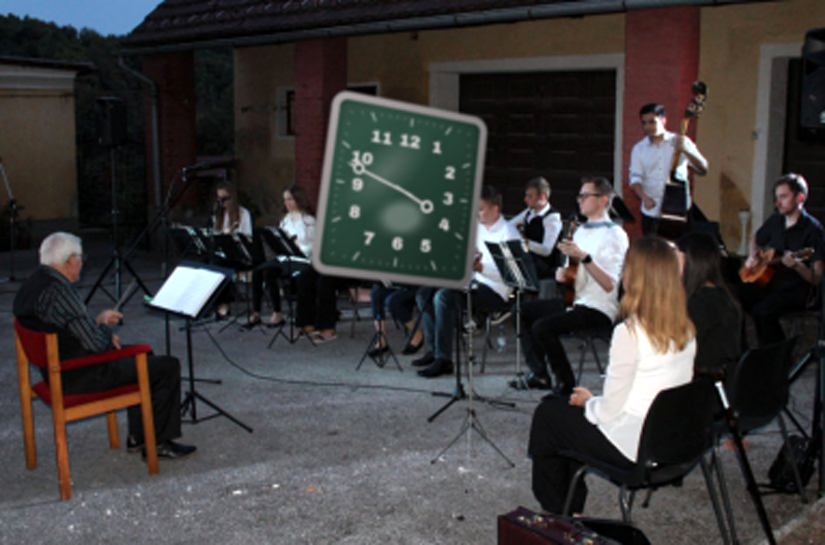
3h48
